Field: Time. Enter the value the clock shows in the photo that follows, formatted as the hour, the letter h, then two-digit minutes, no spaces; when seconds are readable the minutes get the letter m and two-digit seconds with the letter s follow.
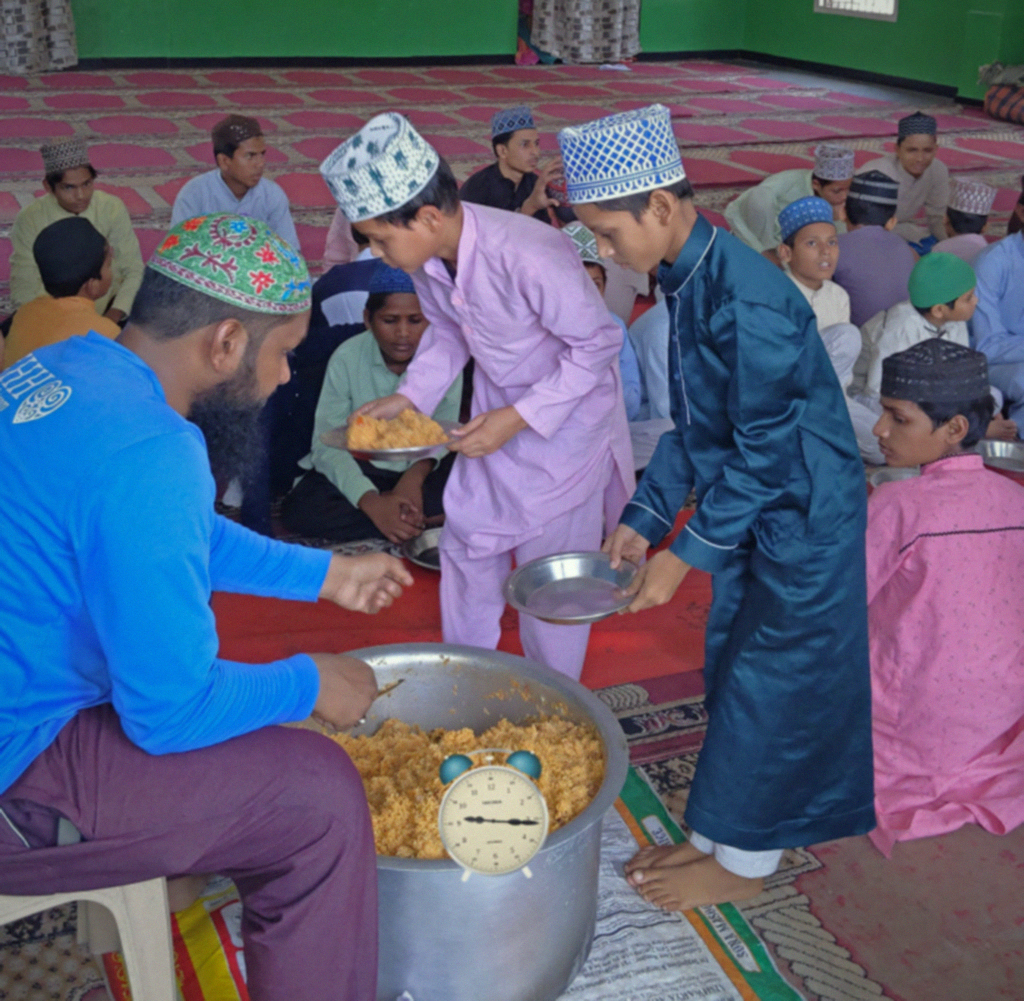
9h16
